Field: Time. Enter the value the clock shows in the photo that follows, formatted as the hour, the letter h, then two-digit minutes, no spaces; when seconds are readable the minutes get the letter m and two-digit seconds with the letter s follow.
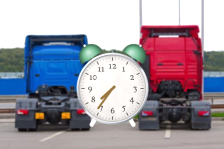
7h36
